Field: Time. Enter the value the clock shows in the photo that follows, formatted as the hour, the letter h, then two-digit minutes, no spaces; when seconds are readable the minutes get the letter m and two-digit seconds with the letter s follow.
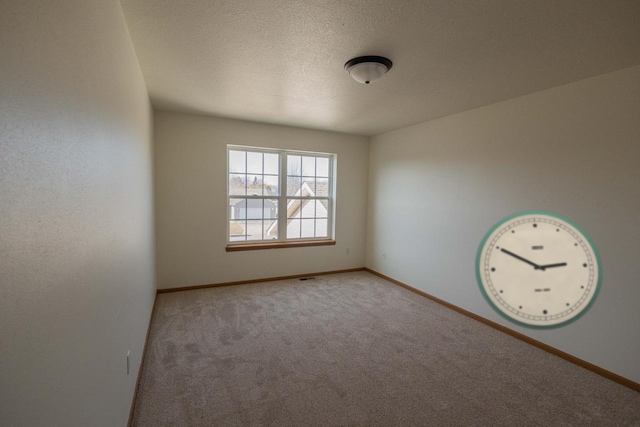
2h50
